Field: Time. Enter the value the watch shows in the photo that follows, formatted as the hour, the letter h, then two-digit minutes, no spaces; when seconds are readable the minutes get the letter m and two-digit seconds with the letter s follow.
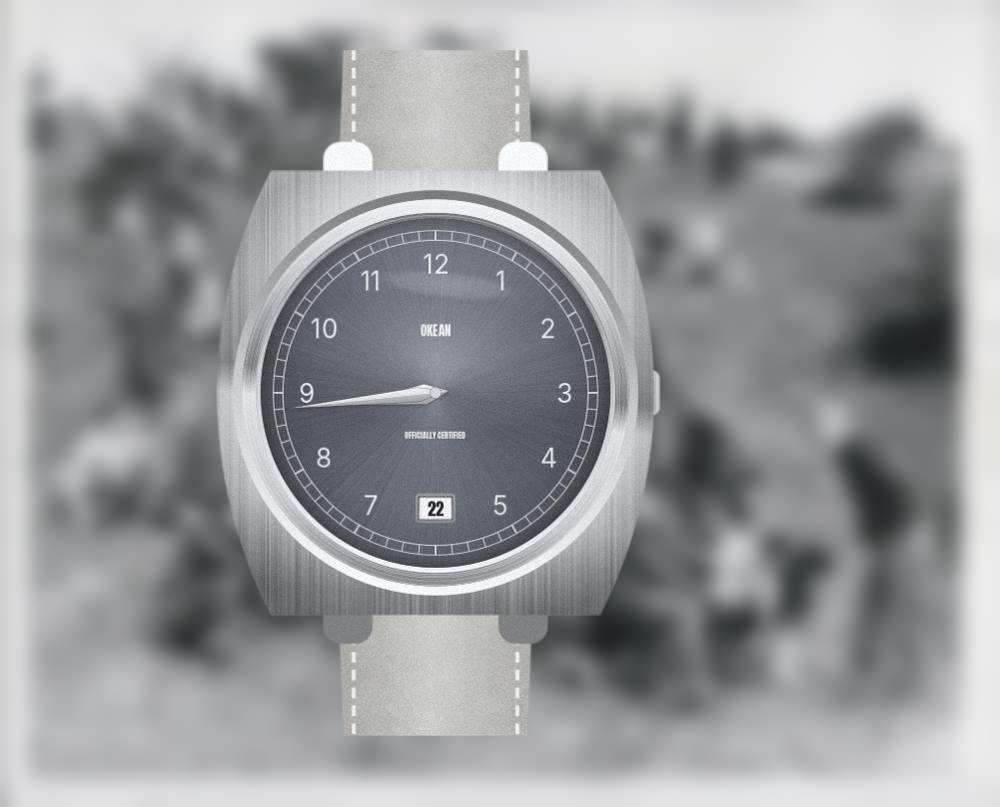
8h44
